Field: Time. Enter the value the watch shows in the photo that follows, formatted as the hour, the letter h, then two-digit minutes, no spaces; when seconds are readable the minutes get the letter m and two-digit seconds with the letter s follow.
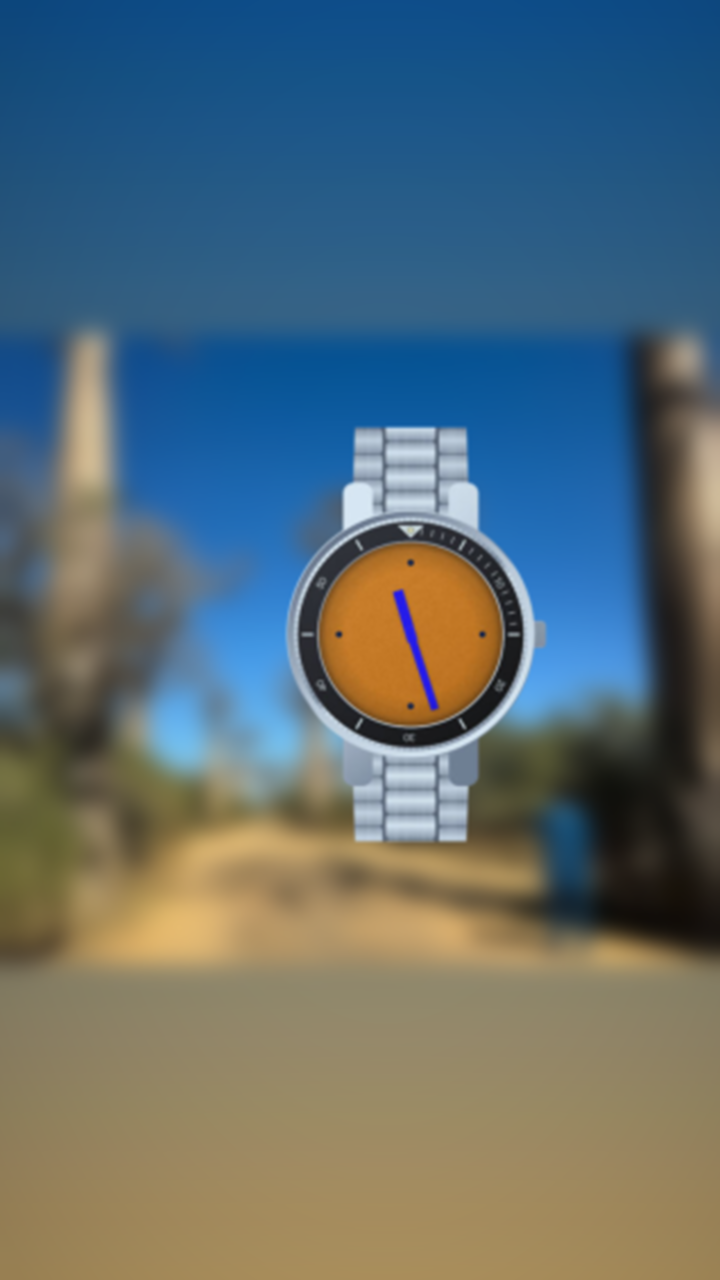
11h27
